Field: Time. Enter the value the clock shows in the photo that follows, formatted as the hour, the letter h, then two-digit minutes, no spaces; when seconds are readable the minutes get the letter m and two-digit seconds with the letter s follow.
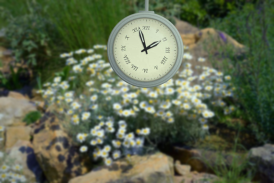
1h57
